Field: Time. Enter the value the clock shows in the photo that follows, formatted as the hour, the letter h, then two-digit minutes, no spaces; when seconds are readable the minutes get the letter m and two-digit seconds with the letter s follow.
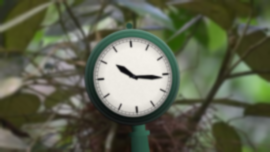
10h16
